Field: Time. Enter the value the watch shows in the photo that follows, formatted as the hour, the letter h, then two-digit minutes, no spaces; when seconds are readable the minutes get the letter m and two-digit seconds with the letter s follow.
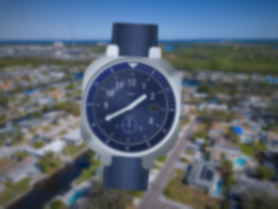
1h40
